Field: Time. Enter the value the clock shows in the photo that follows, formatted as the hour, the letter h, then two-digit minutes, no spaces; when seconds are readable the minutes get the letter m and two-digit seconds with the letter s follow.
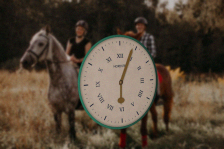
6h04
